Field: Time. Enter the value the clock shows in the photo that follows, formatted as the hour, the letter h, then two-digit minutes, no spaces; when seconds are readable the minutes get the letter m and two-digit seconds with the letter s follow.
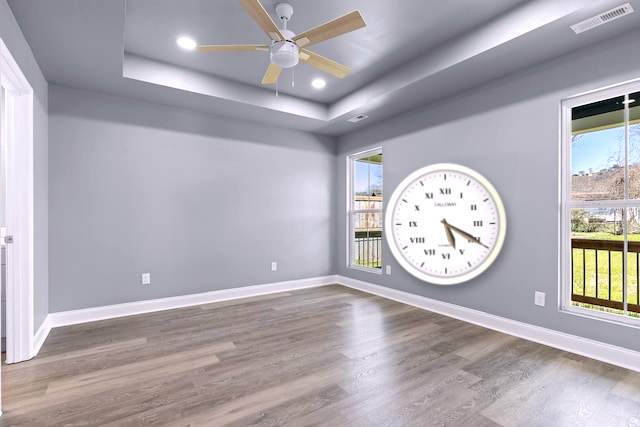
5h20
